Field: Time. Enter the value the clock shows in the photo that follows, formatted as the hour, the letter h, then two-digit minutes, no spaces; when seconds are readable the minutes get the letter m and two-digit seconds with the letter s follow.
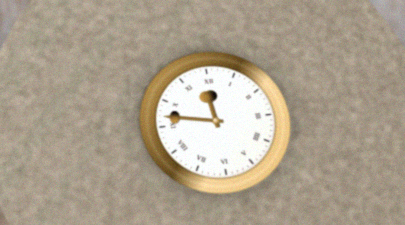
11h47
